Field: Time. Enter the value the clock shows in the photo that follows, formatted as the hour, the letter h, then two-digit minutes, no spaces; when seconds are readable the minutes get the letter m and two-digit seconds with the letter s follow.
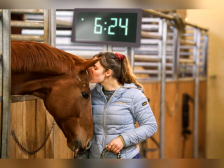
6h24
